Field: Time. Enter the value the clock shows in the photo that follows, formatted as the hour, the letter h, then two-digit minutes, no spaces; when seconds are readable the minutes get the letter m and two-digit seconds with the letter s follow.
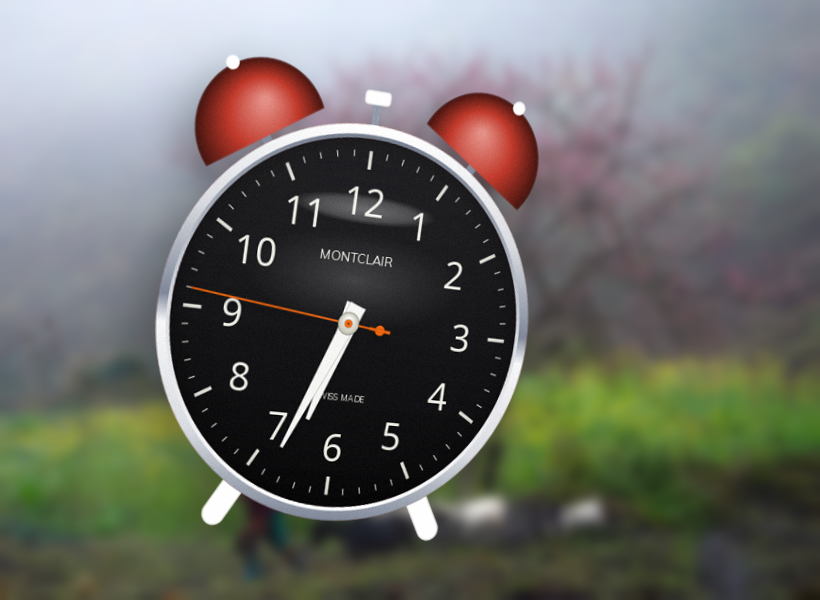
6h33m46s
